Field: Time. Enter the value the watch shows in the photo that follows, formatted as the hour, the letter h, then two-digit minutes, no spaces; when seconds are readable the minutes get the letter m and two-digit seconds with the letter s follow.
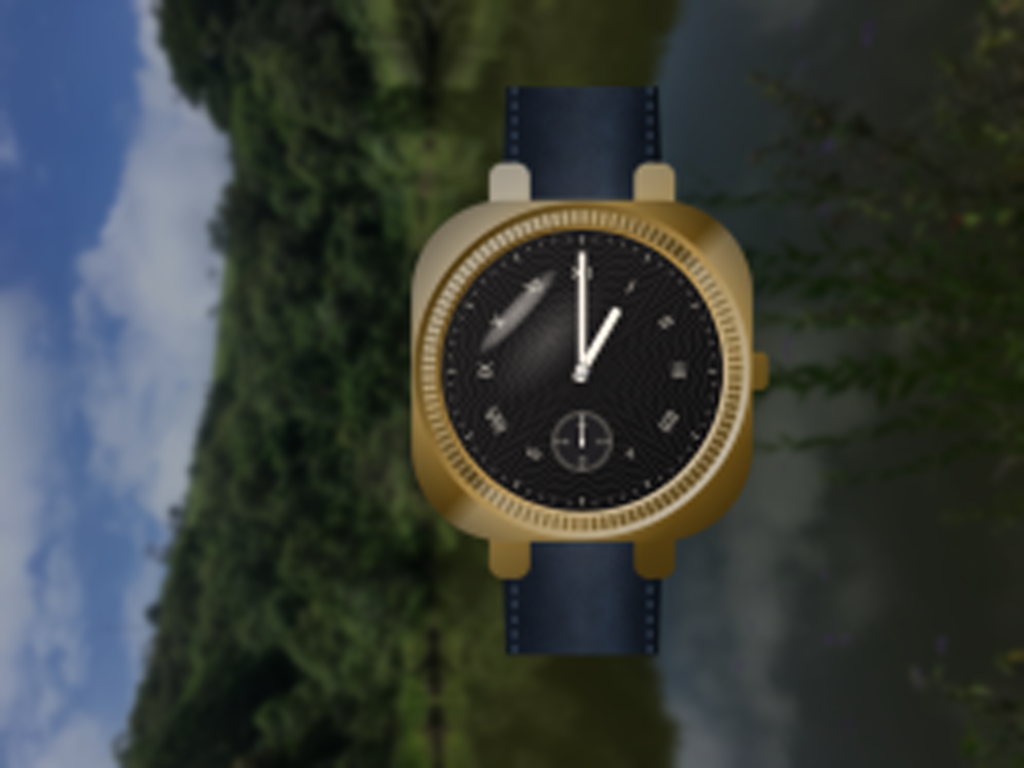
1h00
